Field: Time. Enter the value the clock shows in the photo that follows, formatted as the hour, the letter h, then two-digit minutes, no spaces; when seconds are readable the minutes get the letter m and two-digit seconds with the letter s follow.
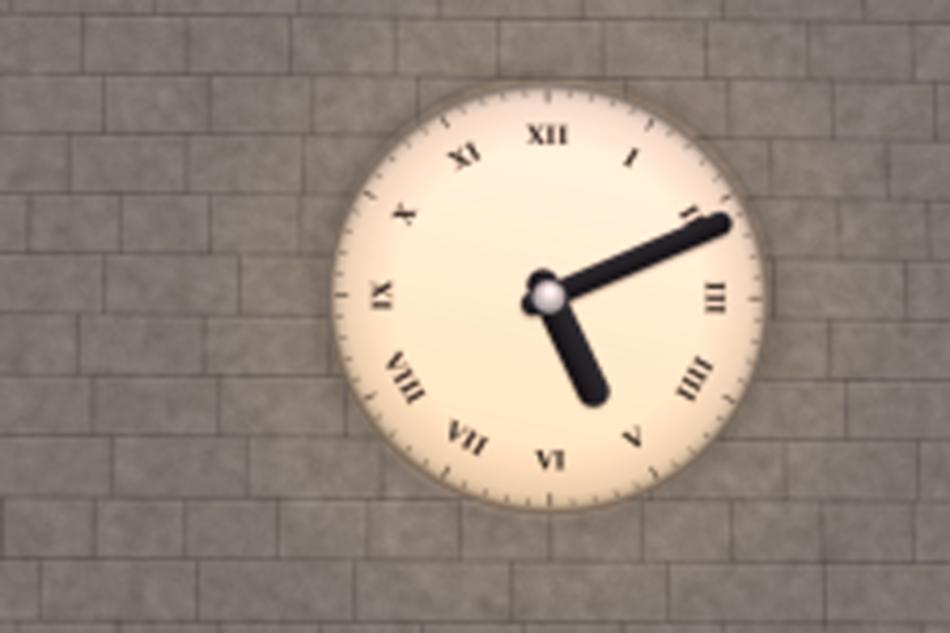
5h11
